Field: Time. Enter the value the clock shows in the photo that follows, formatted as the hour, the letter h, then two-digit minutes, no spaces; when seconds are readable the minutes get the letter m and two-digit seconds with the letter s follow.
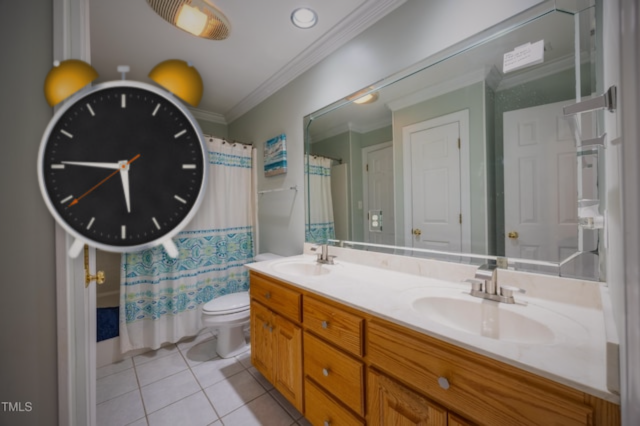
5h45m39s
